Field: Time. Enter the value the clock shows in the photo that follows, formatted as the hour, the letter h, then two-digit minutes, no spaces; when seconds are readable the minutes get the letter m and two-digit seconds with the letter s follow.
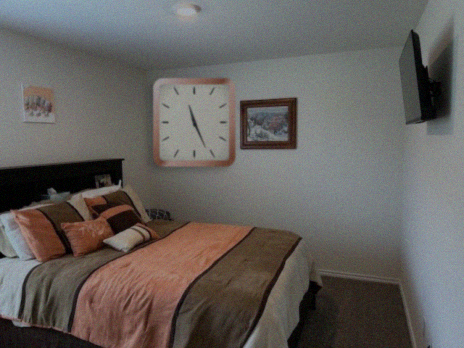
11h26
